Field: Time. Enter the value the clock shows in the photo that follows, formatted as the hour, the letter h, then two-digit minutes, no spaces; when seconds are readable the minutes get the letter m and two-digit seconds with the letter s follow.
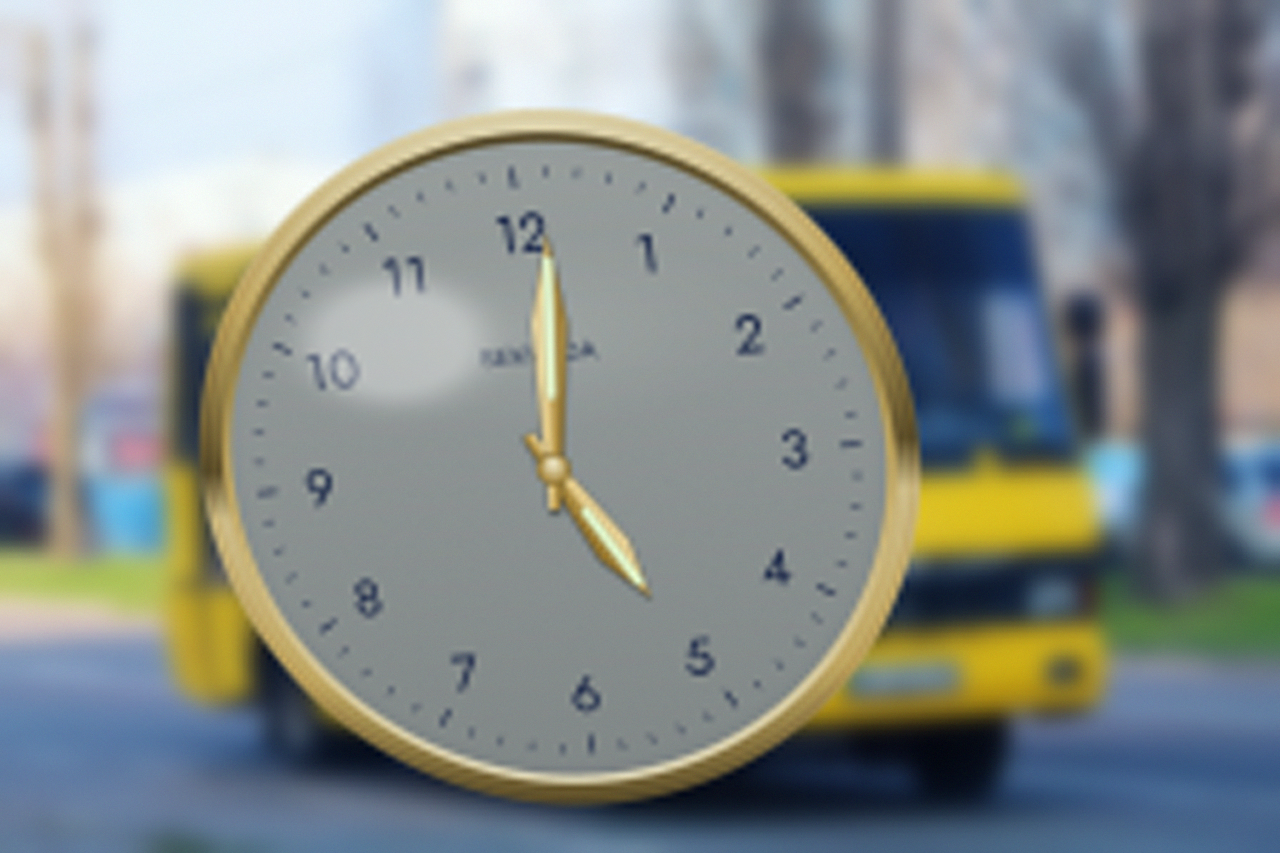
5h01
